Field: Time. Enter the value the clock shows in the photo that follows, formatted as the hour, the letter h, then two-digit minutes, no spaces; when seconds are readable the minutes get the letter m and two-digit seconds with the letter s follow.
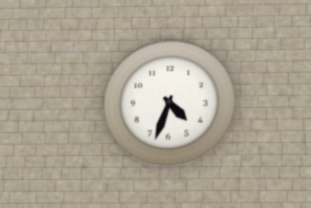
4h33
